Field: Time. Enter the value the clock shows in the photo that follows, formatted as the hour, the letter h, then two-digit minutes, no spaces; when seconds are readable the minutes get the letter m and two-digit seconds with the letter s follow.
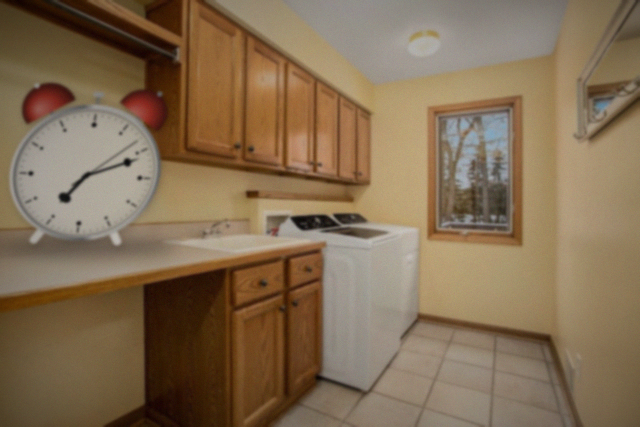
7h11m08s
